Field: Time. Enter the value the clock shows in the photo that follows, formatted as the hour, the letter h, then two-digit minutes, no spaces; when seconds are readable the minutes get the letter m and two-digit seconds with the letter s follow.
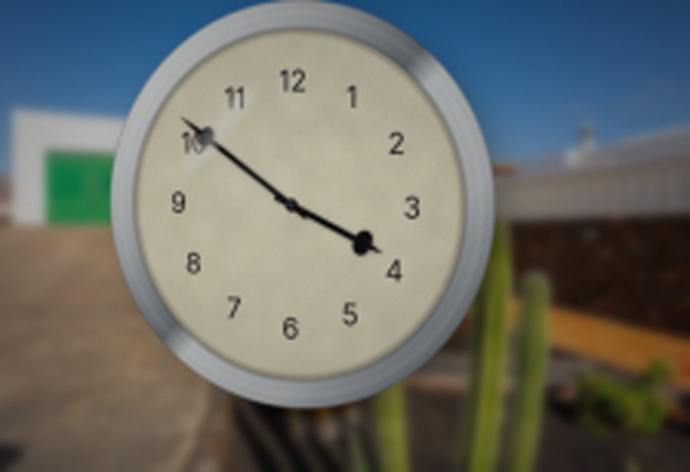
3h51
